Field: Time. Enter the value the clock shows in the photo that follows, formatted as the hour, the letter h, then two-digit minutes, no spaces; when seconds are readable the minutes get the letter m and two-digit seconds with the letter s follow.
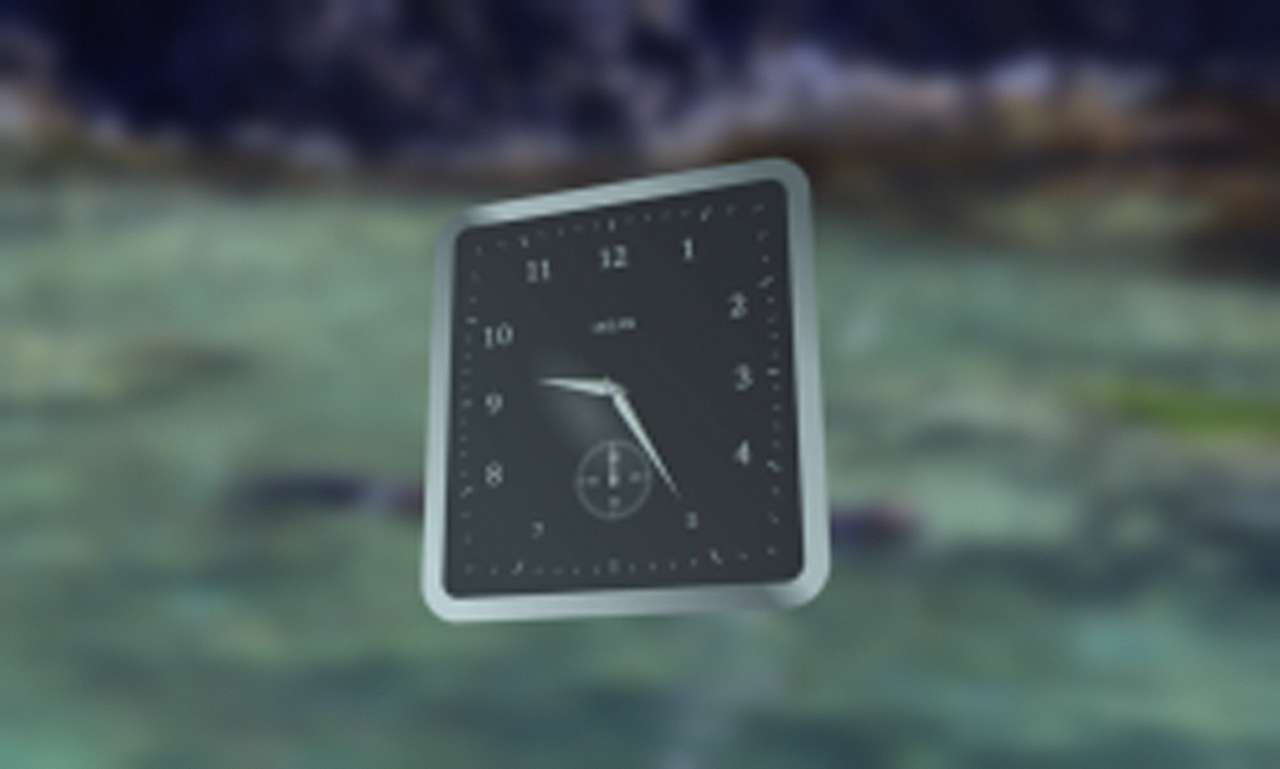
9h25
